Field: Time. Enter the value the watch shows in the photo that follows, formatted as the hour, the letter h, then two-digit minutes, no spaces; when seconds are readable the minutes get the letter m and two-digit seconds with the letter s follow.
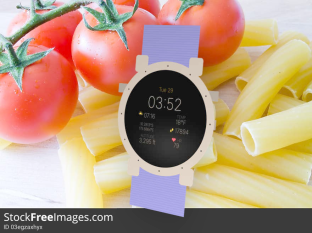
3h52
